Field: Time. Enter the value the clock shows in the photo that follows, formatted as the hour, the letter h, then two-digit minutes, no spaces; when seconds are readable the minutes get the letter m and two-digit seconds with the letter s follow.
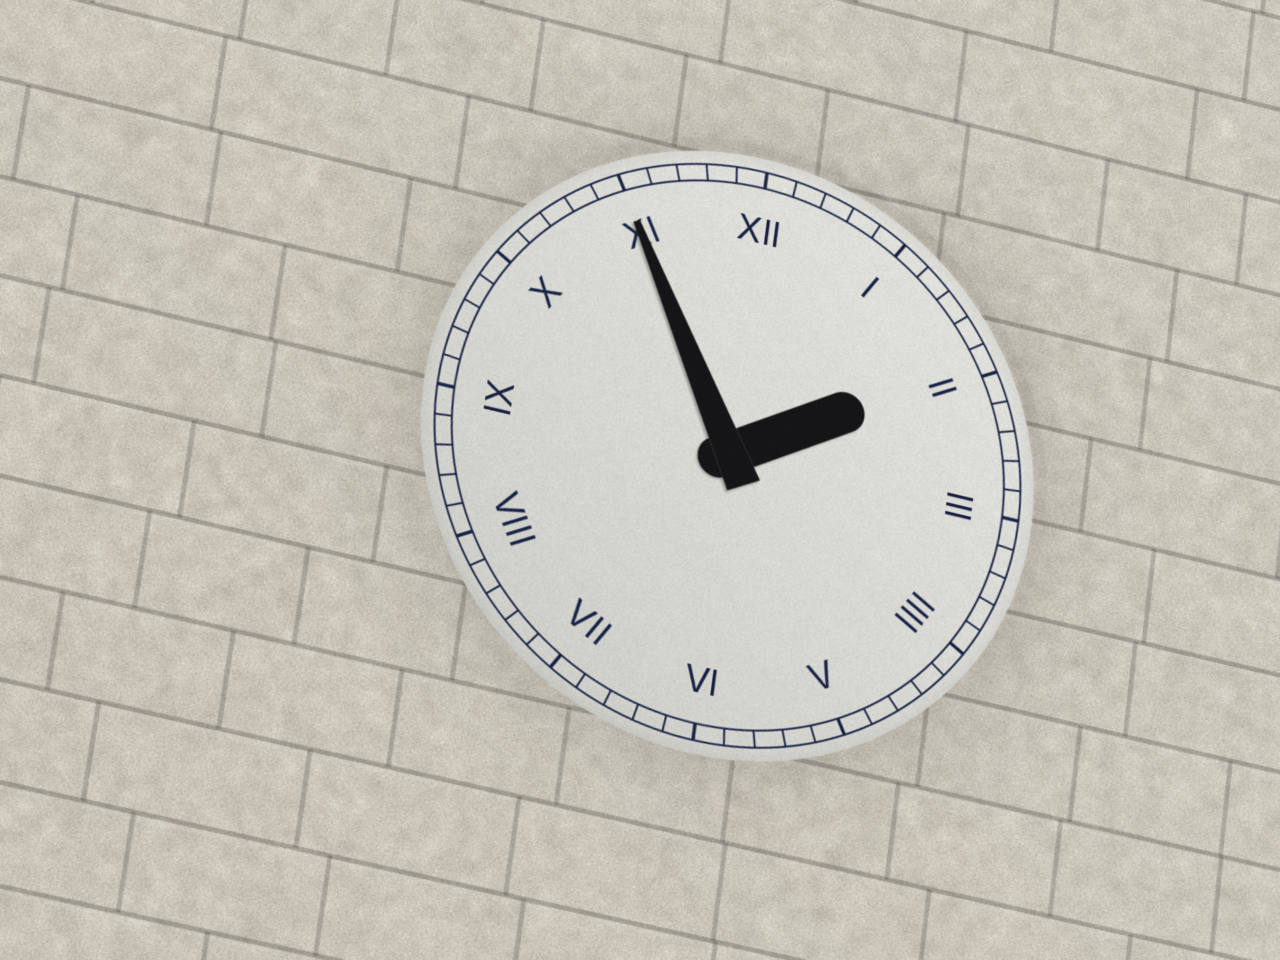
1h55
